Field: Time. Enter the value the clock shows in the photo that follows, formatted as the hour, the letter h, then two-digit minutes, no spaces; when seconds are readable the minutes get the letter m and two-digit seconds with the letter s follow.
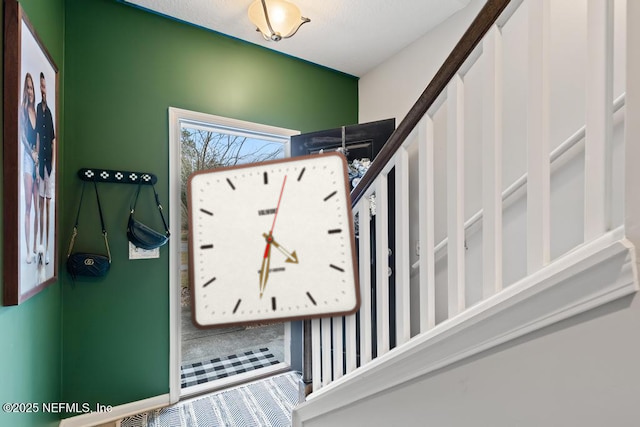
4h32m03s
